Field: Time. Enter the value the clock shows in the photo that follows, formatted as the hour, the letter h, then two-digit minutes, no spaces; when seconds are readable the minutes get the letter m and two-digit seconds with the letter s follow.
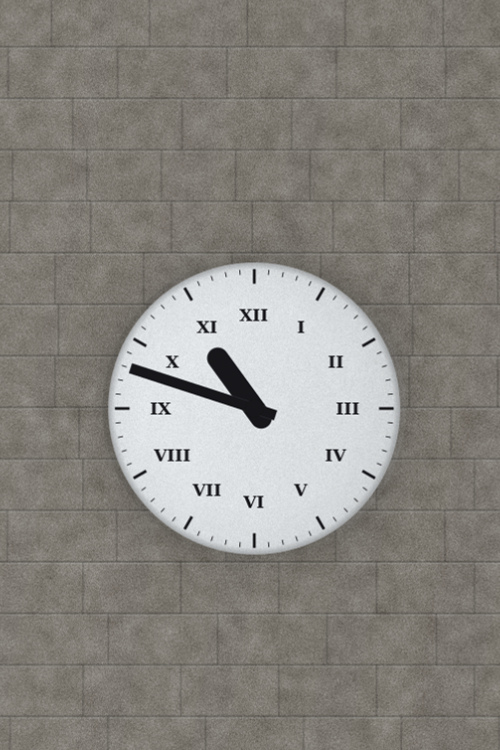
10h48
